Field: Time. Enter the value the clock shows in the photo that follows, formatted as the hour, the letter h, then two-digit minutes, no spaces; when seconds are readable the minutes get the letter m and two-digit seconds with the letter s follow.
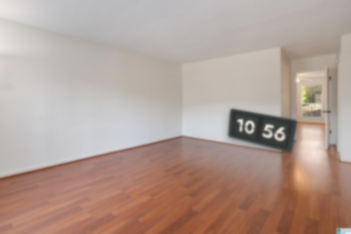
10h56
